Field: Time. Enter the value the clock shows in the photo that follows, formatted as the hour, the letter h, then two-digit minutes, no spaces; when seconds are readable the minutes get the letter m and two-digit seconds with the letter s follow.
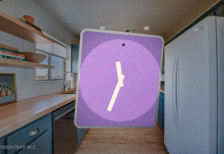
11h33
